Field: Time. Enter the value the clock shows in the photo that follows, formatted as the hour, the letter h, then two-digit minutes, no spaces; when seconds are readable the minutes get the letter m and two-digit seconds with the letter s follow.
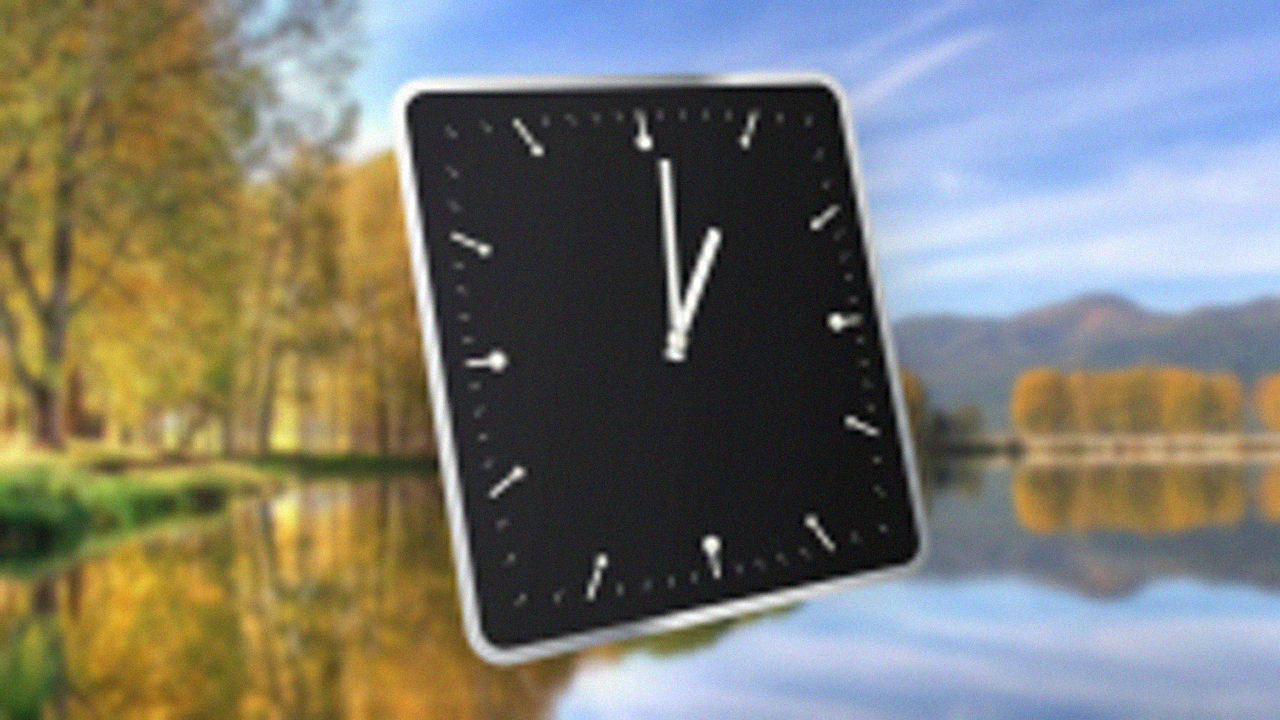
1h01
